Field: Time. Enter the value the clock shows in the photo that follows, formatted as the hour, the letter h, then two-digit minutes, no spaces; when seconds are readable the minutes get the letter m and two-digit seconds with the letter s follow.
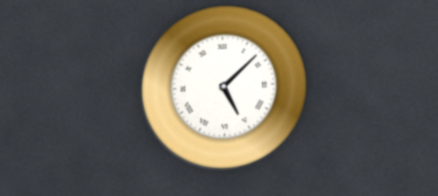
5h08
